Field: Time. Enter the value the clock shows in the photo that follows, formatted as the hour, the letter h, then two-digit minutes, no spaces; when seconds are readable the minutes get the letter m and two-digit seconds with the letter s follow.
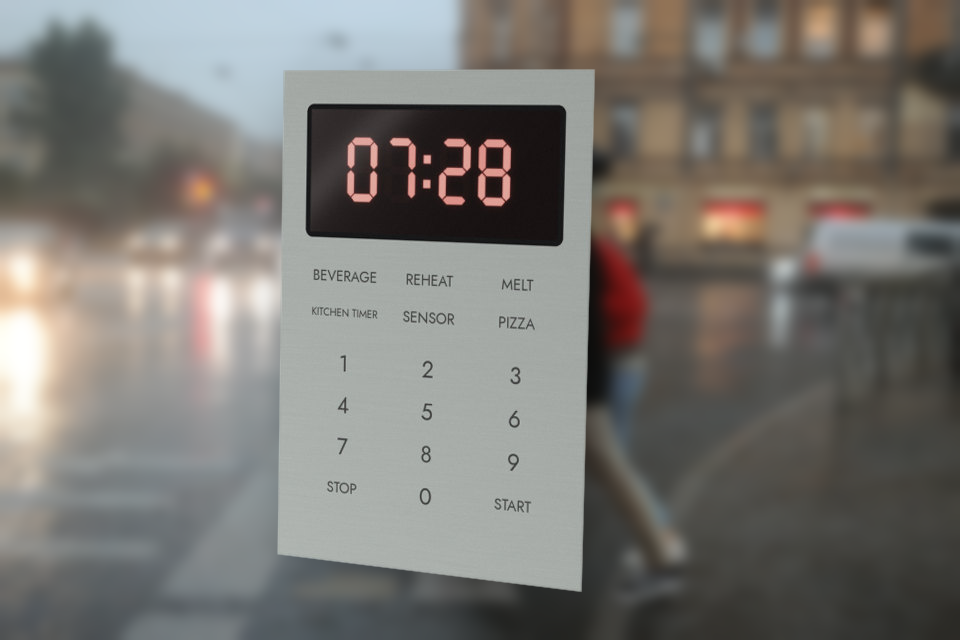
7h28
